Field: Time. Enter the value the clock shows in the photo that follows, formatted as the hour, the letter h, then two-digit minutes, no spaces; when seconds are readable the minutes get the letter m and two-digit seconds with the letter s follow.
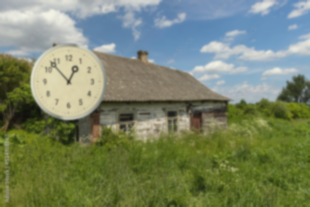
12h53
